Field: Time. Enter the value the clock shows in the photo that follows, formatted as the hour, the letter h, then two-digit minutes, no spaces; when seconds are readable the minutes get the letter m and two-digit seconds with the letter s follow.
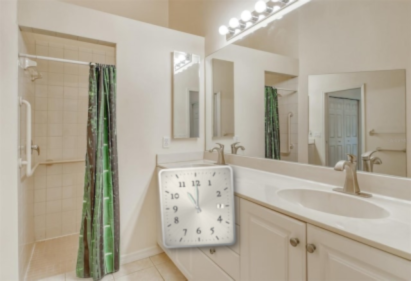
11h00
